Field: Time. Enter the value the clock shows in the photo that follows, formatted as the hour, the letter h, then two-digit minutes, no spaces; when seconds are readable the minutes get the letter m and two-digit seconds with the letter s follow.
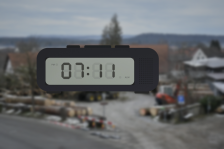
7h11
